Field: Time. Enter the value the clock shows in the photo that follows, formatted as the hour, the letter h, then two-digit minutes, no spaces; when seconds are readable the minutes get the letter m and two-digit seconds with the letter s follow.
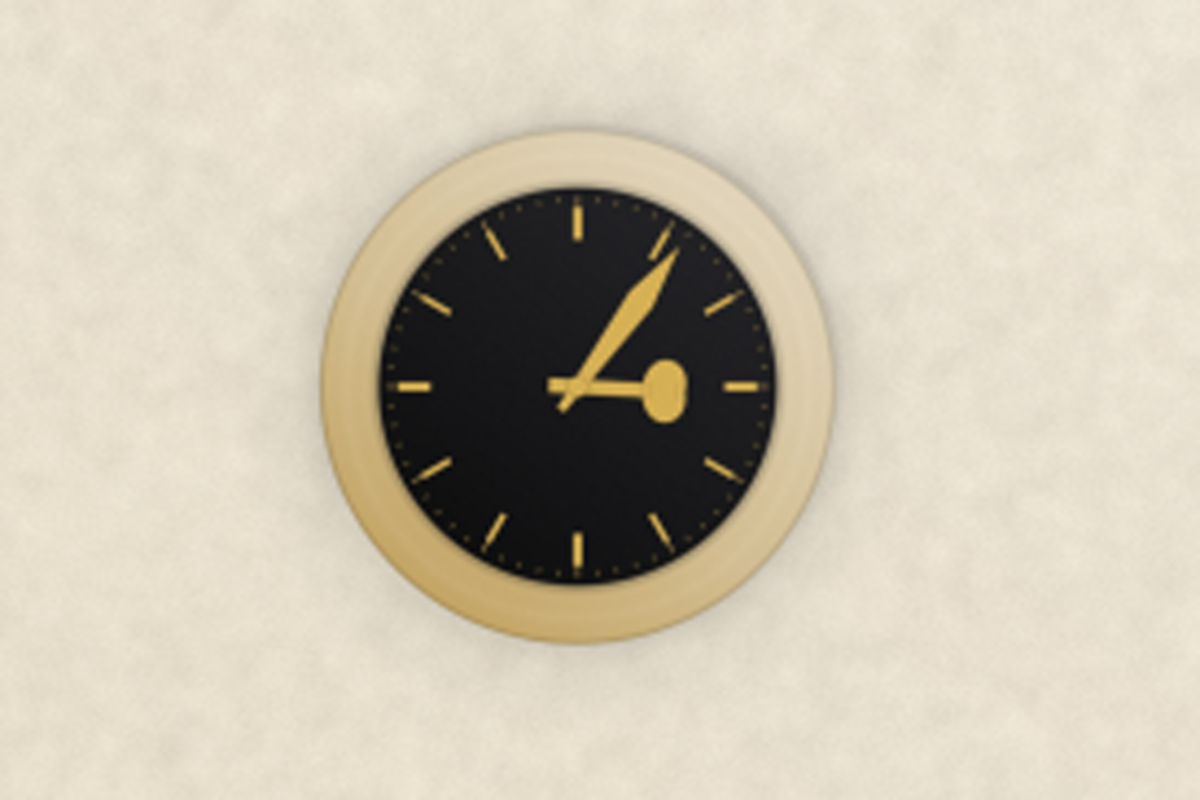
3h06
